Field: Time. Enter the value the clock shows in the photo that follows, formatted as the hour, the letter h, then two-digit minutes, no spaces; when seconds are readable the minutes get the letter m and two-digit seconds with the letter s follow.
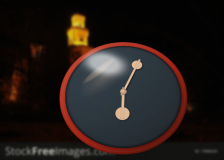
6h04
